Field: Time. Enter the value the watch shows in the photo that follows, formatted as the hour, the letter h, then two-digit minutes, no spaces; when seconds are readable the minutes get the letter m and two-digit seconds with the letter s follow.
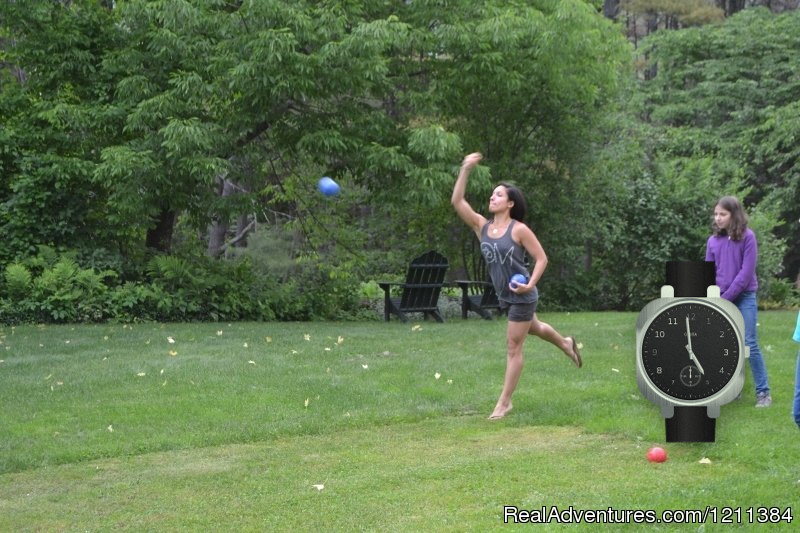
4h59
